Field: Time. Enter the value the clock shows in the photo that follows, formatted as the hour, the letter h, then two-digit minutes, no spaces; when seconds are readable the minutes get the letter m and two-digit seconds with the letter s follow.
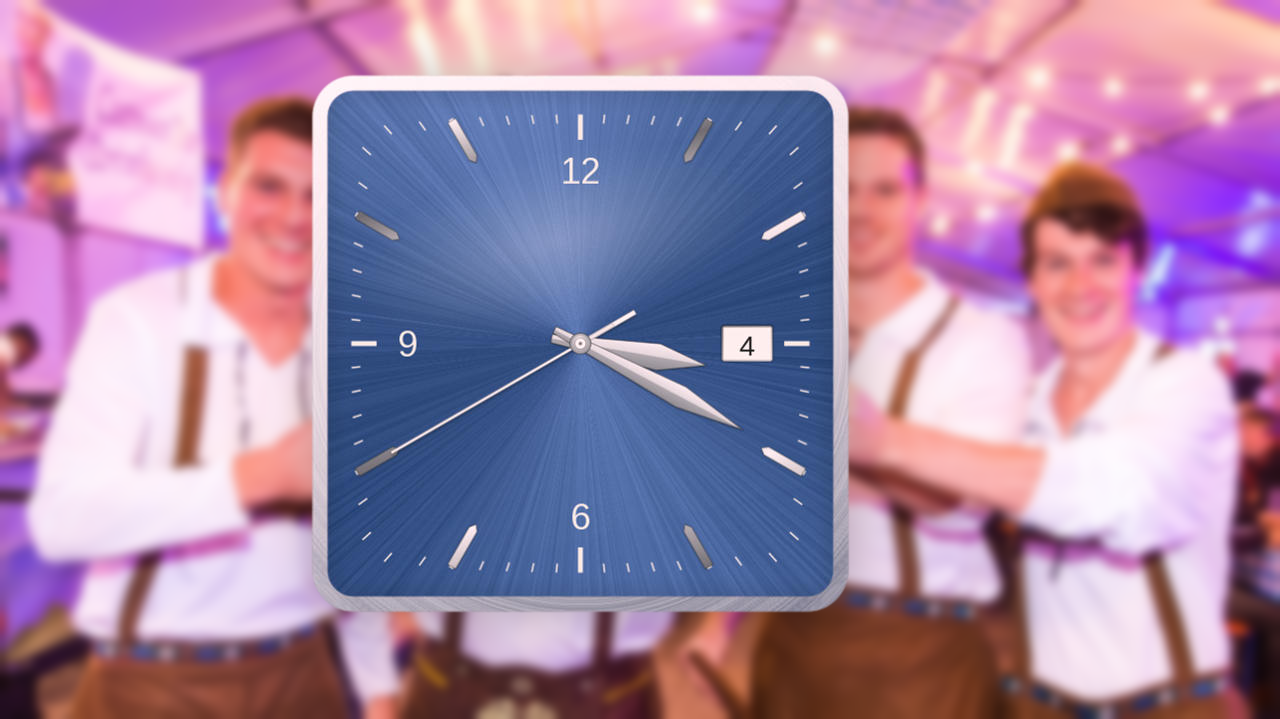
3h19m40s
